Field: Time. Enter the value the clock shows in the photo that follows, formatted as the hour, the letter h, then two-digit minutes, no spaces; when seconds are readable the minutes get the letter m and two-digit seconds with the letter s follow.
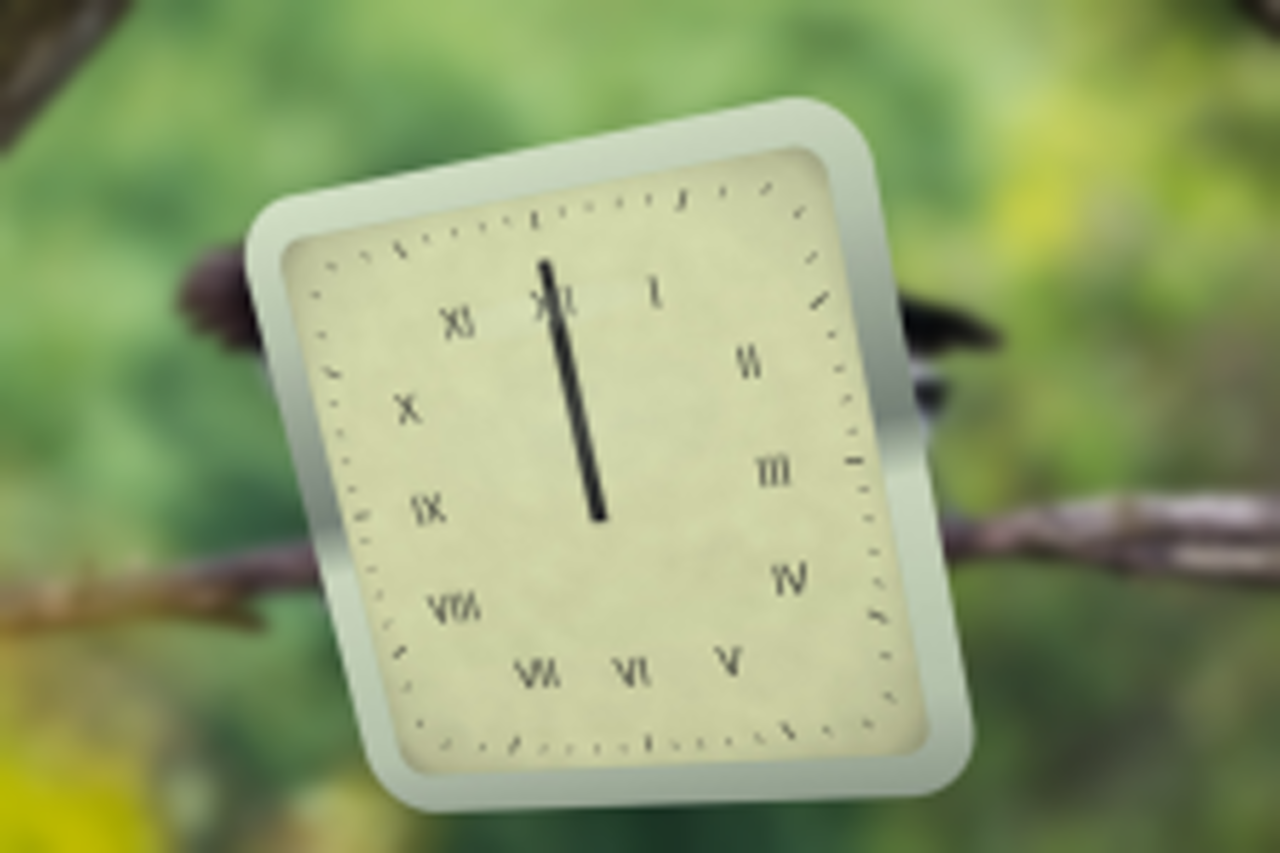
12h00
